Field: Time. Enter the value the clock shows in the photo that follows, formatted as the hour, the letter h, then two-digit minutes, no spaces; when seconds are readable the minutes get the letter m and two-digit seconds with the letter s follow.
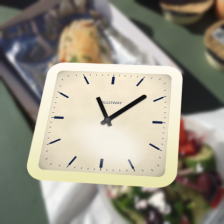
11h08
